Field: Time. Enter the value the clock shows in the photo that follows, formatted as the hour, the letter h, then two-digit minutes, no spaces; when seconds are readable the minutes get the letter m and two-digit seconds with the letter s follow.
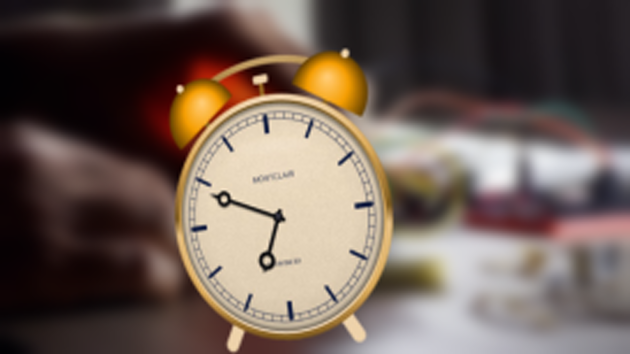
6h49
